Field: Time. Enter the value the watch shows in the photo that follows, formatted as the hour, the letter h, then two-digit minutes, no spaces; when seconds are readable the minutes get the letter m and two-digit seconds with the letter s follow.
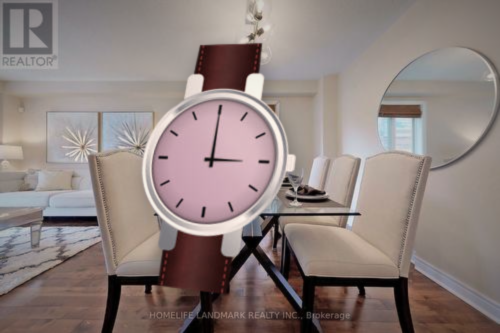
3h00
